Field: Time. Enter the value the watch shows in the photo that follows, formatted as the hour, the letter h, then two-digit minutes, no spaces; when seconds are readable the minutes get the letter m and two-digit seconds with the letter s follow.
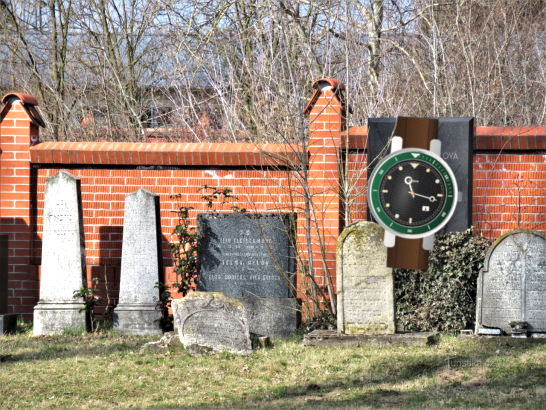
11h17
